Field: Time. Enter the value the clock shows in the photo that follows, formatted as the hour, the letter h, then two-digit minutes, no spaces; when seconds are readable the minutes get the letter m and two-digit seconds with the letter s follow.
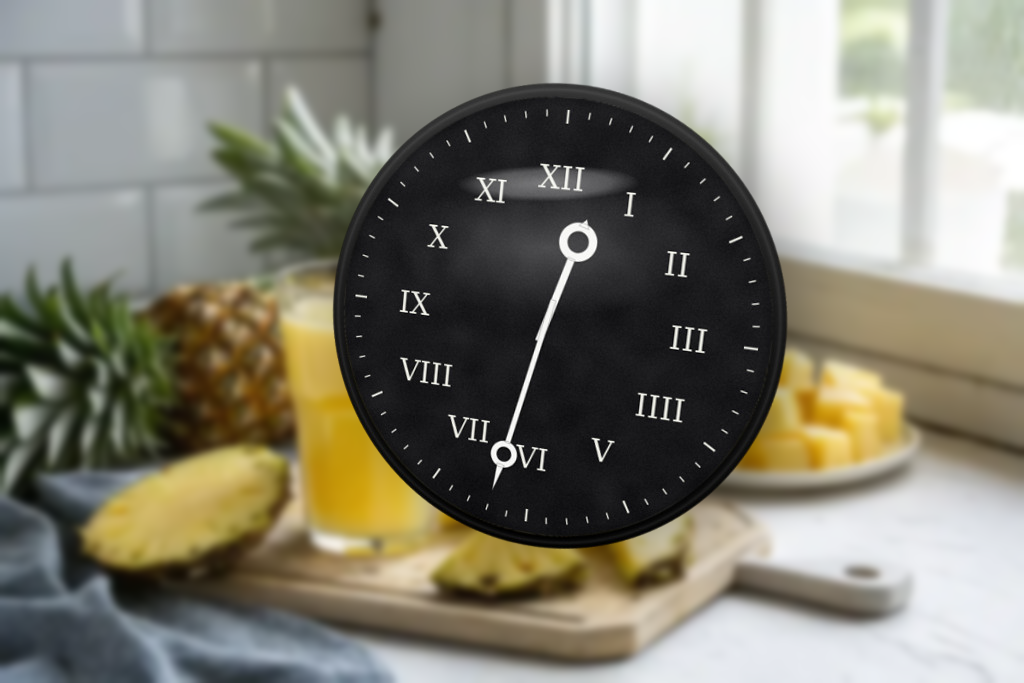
12h32
